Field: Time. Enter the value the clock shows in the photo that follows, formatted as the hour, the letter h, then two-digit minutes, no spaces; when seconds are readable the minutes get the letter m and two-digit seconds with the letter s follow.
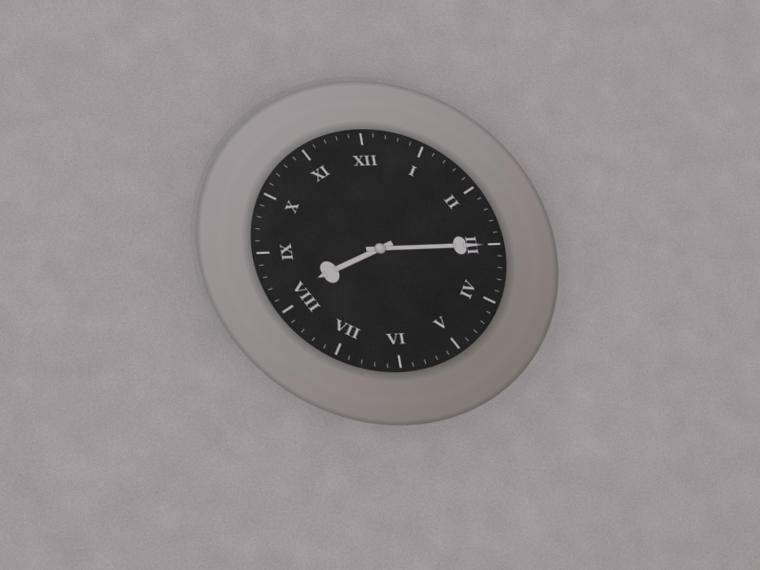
8h15
